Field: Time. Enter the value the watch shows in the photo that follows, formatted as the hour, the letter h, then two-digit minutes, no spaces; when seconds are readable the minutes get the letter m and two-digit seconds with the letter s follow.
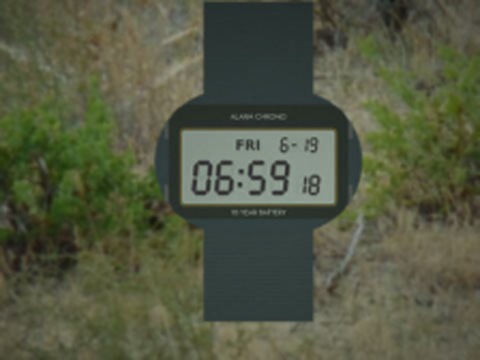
6h59m18s
